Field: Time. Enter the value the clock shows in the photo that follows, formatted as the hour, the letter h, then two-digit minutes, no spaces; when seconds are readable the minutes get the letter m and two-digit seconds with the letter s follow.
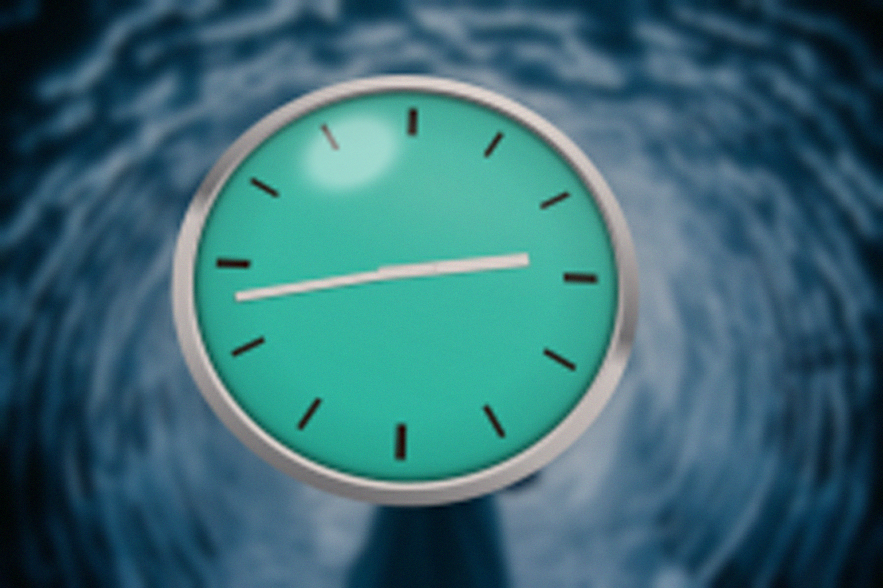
2h43
